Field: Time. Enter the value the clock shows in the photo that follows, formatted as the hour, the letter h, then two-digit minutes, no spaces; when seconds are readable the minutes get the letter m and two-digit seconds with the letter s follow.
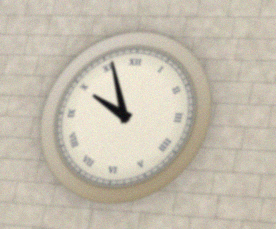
9h56
